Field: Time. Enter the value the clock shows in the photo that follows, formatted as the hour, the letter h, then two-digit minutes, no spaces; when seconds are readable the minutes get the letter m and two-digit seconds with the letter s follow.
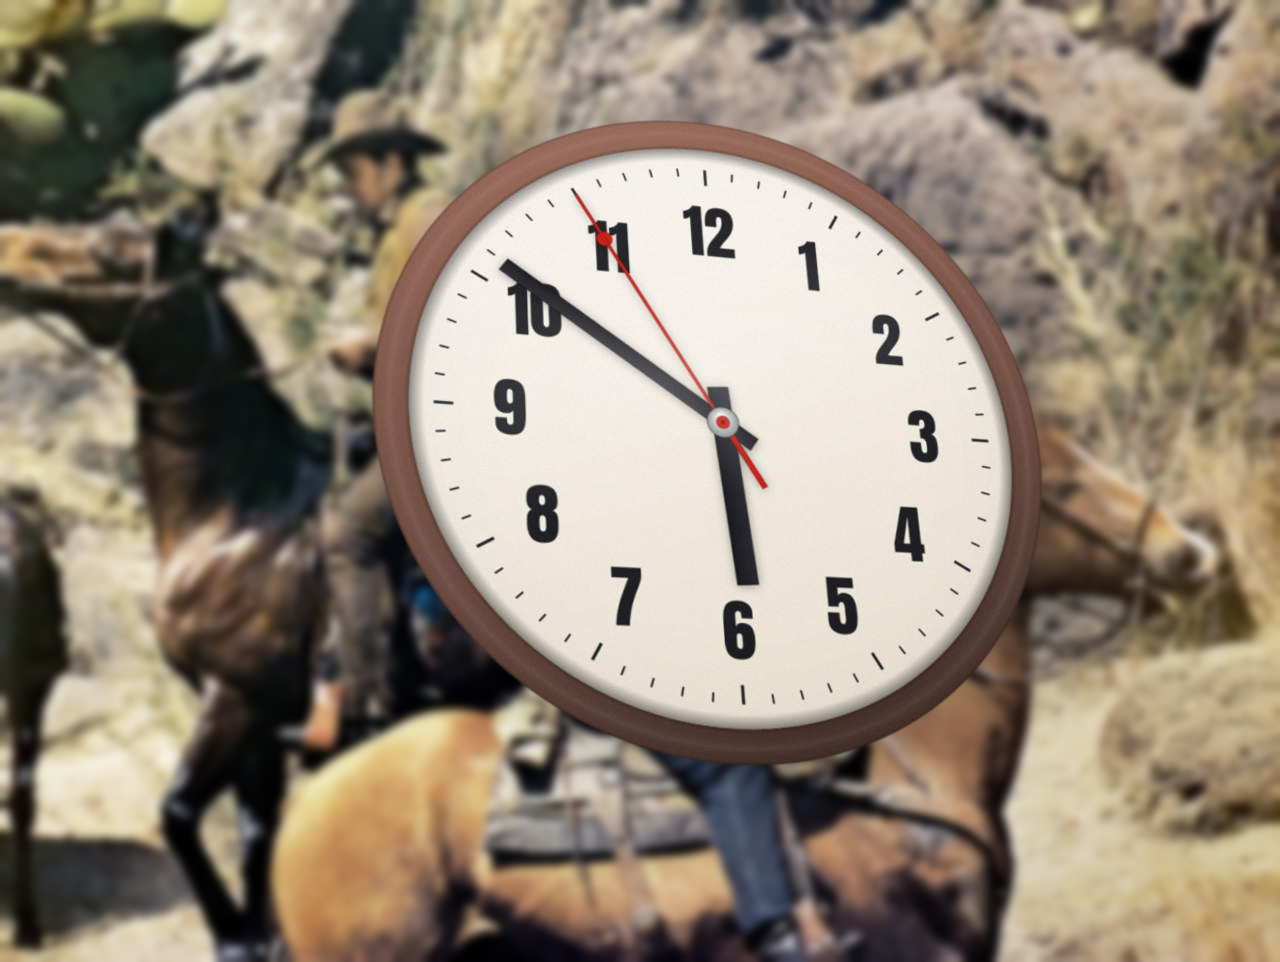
5h50m55s
